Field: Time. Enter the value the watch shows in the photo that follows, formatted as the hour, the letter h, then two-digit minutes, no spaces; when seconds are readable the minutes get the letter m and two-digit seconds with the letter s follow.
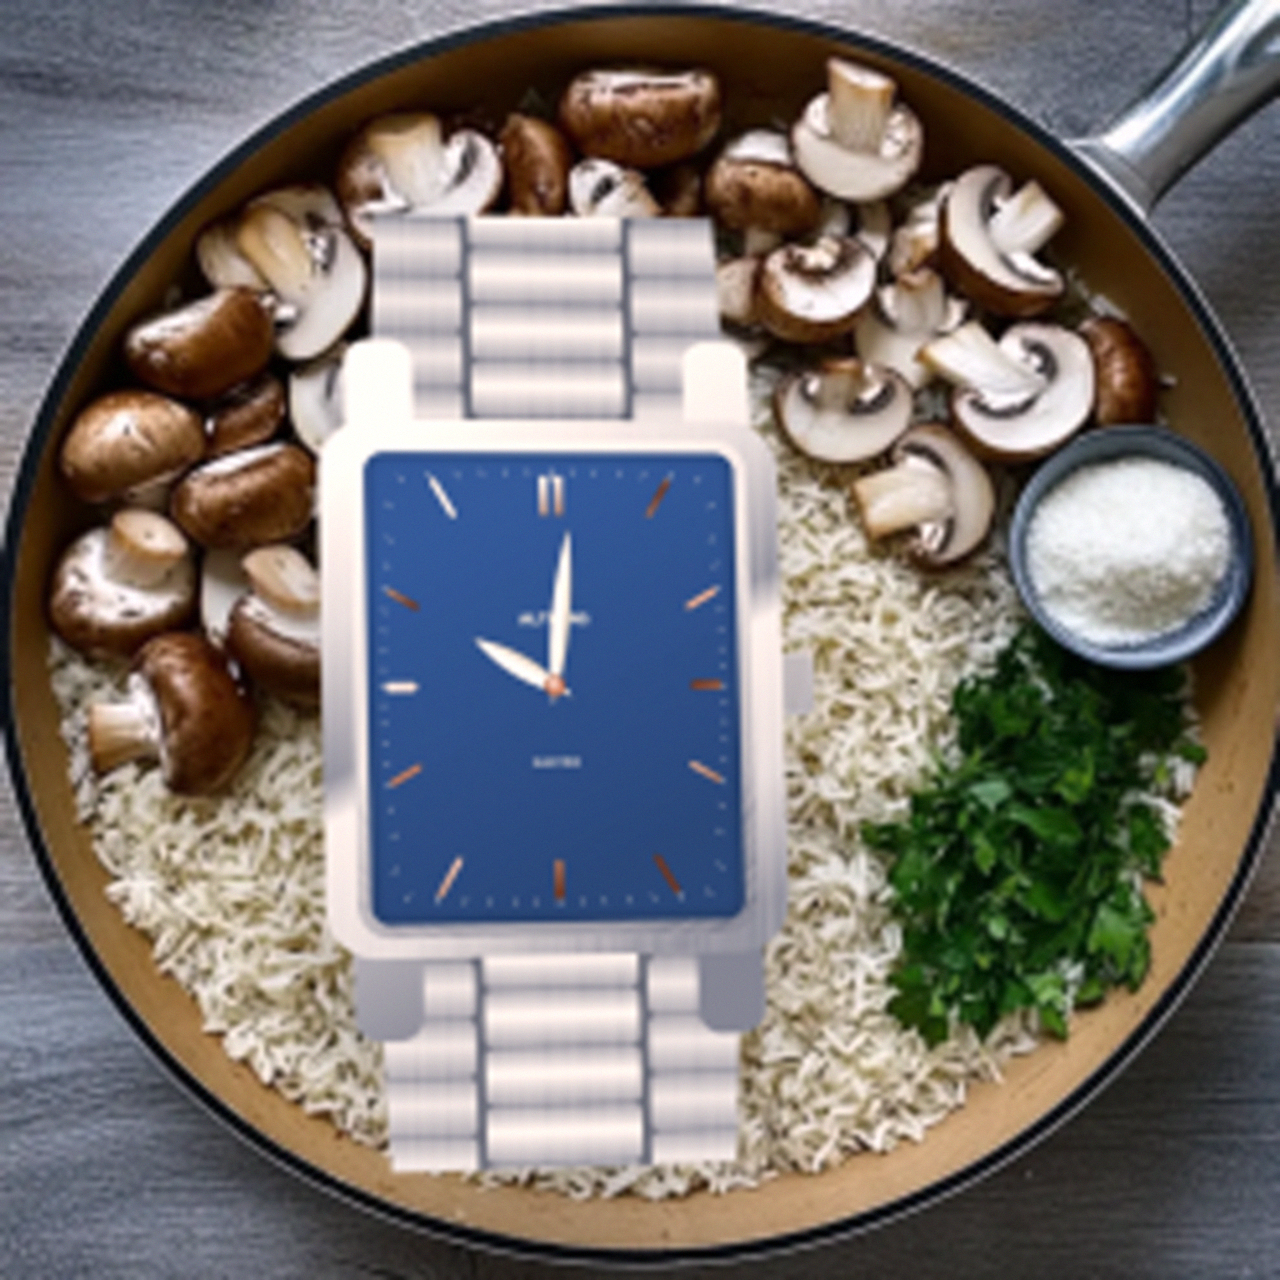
10h01
